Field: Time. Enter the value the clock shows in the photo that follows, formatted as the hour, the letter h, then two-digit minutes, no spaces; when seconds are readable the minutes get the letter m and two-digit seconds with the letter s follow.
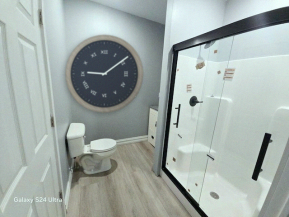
9h09
